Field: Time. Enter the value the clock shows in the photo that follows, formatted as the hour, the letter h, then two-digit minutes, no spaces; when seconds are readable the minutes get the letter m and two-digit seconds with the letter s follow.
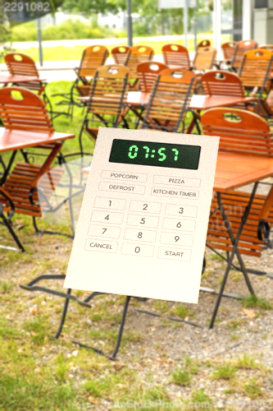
7h57
